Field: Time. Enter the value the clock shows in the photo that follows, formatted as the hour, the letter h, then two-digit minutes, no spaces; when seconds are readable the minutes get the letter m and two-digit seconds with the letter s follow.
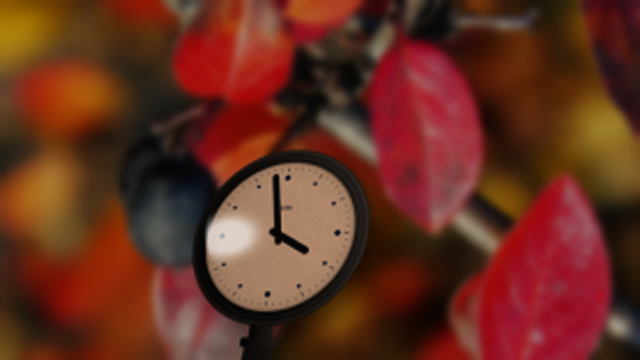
3h58
